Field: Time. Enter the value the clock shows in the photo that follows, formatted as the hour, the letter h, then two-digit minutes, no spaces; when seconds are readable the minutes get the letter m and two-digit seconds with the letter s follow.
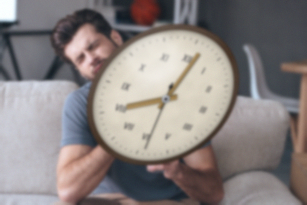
8h01m29s
